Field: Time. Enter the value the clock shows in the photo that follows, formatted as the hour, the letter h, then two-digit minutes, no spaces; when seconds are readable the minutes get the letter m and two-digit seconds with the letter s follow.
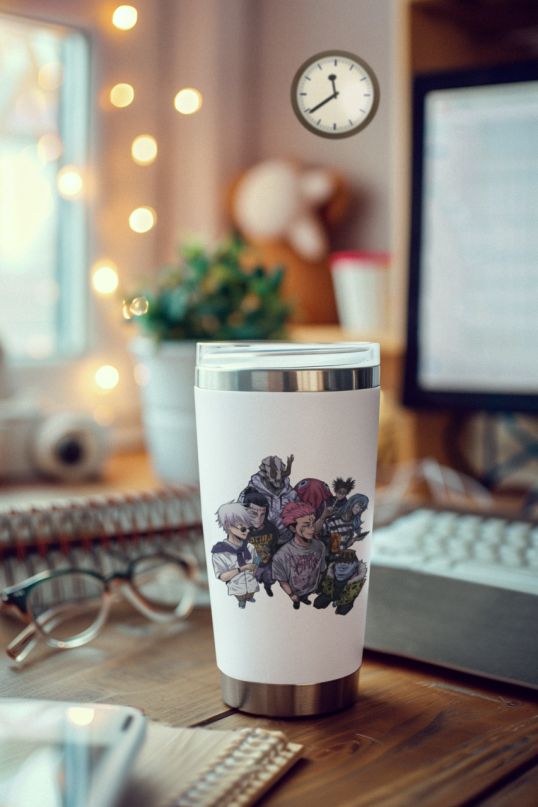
11h39
